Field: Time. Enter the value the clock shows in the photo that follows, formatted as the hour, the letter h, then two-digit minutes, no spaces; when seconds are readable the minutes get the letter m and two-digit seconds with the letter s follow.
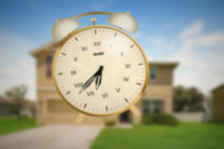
6h38
